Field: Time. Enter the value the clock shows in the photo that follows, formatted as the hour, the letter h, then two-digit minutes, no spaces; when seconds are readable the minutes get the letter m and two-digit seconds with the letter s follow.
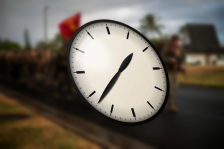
1h38
